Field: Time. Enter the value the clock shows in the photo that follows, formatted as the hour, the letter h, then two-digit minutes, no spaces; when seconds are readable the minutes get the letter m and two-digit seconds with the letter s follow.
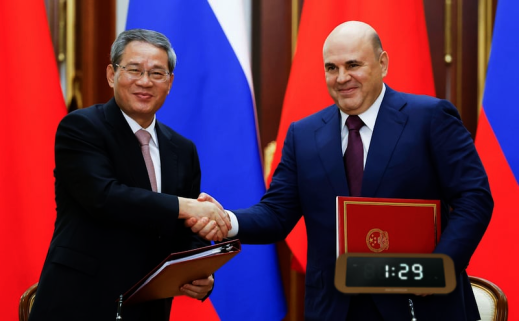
1h29
